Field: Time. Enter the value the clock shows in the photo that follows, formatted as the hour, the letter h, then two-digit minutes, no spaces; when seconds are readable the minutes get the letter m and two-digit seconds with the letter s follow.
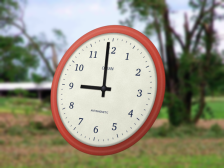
8h59
